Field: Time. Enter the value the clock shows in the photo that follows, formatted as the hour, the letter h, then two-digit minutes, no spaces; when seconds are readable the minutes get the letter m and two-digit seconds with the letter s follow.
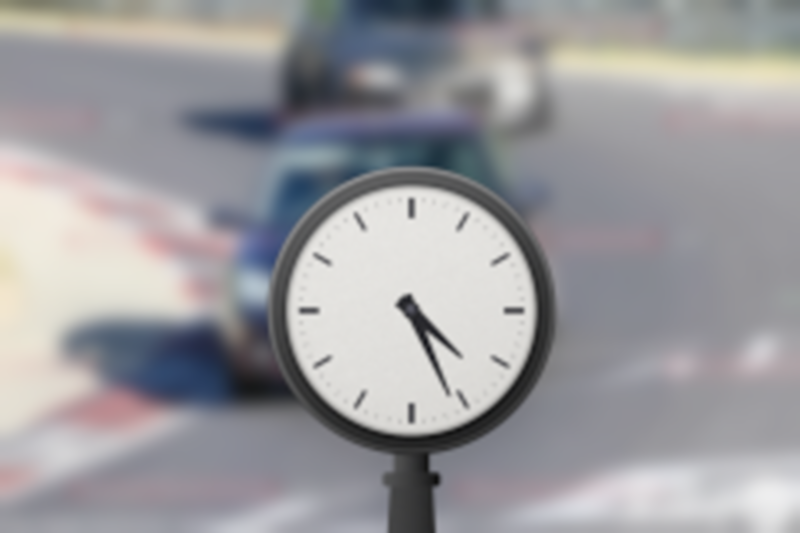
4h26
